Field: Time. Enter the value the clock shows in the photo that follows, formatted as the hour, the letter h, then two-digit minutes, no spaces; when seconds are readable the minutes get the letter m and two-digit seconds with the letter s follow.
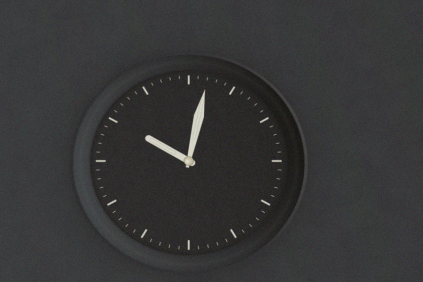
10h02
